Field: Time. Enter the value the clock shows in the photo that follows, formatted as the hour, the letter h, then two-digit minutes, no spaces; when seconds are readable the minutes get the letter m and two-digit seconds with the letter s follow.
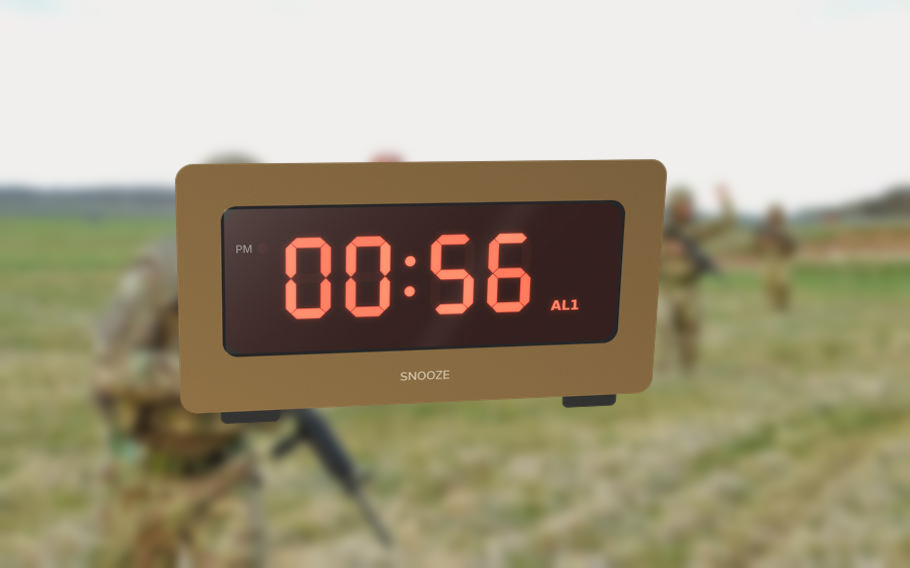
0h56
